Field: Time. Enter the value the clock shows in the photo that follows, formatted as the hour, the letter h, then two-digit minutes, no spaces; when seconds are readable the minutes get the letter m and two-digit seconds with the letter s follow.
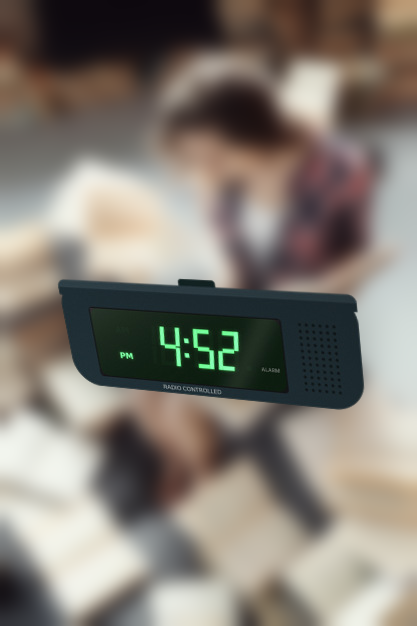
4h52
